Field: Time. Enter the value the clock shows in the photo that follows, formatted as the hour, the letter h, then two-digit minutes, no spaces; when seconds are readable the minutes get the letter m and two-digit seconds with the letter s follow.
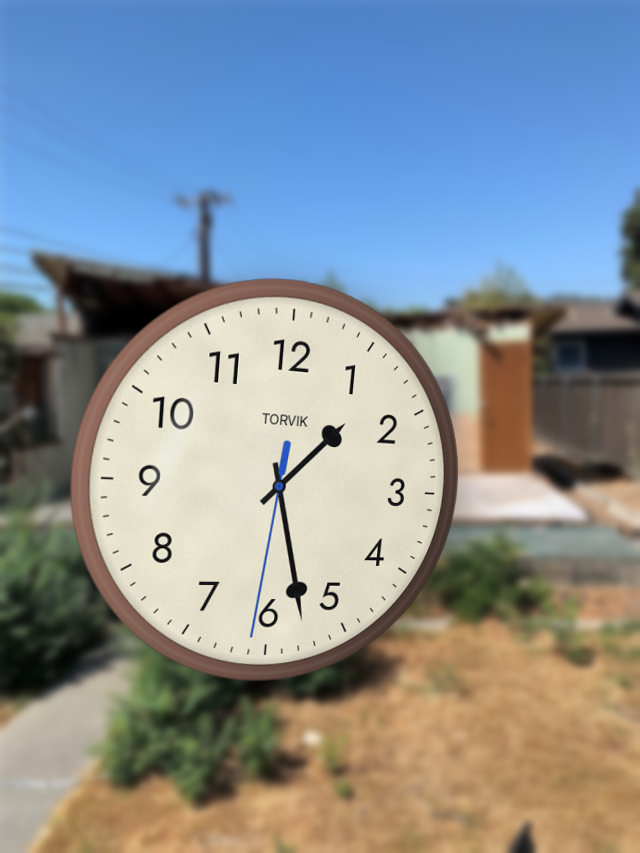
1h27m31s
